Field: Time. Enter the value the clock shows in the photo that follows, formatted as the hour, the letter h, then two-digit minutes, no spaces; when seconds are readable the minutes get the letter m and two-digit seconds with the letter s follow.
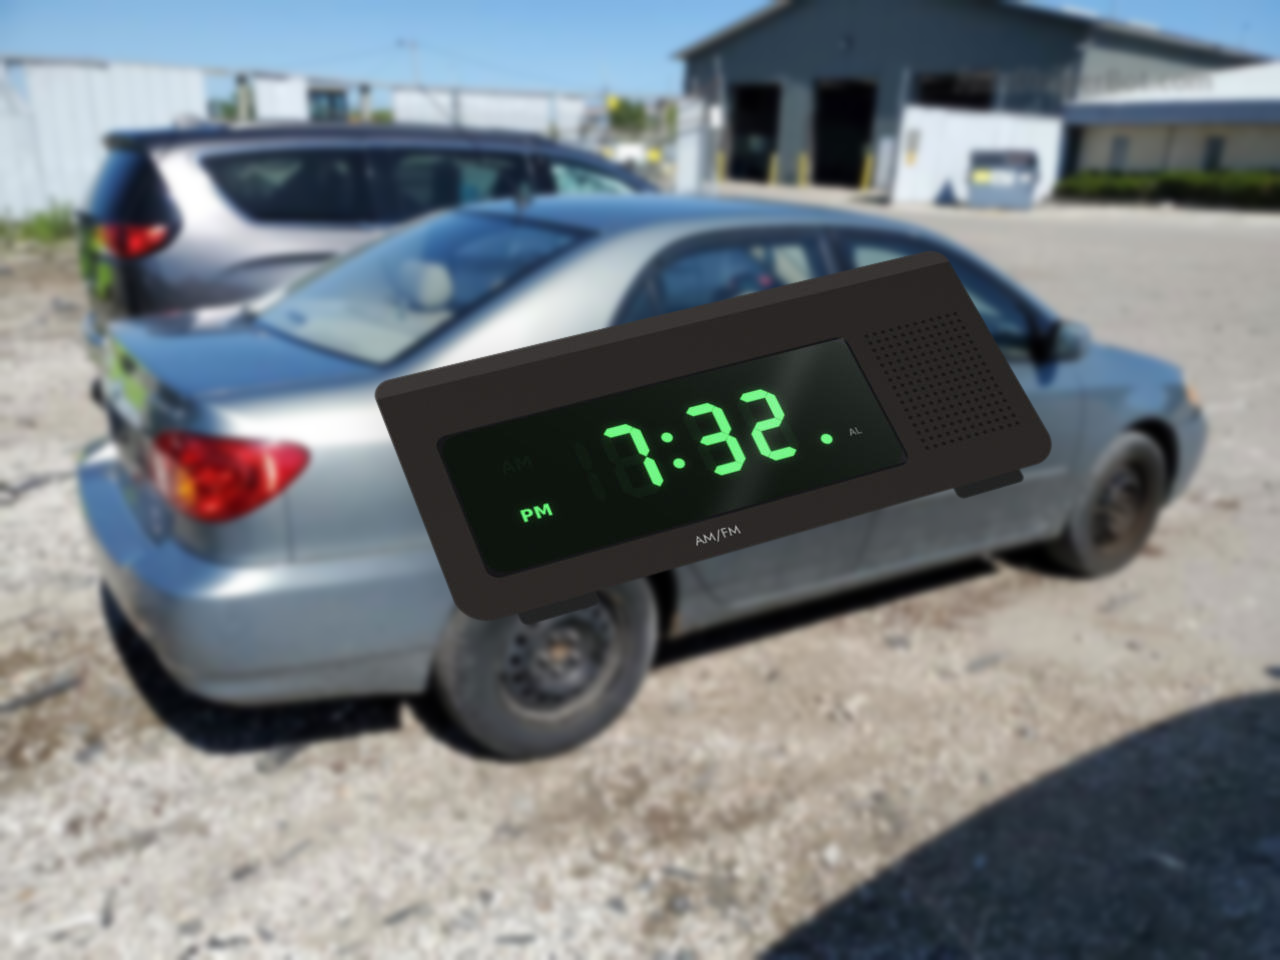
7h32
